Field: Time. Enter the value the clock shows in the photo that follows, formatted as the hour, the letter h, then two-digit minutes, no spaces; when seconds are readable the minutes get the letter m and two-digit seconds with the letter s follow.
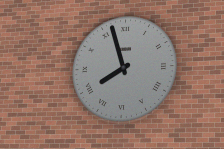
7h57
